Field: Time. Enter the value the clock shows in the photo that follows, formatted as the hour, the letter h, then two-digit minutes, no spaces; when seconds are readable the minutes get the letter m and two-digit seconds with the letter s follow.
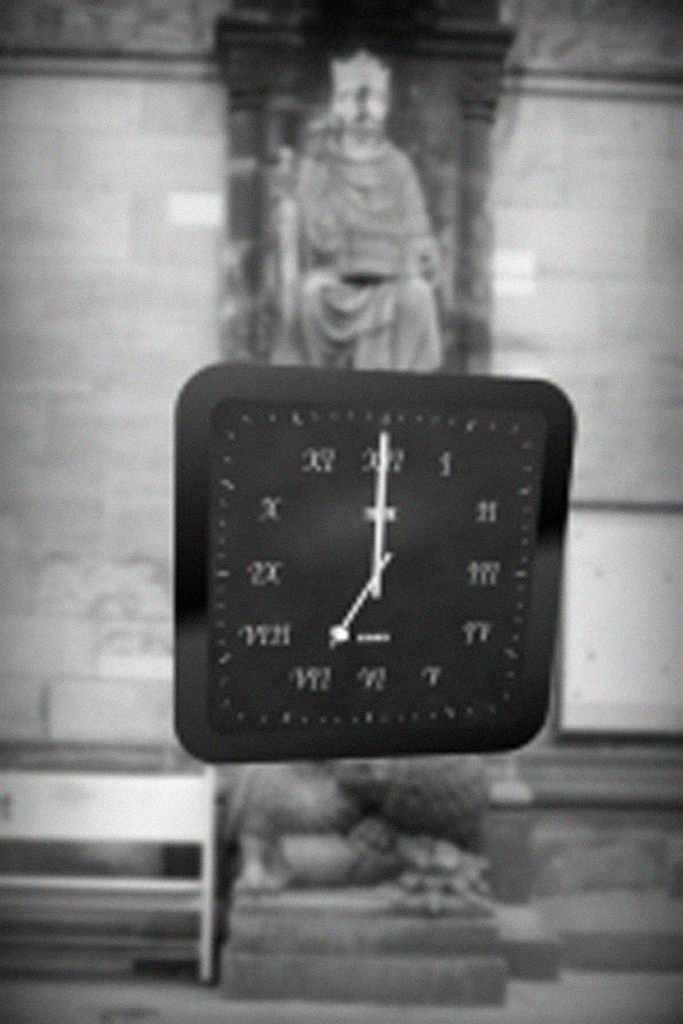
7h00
